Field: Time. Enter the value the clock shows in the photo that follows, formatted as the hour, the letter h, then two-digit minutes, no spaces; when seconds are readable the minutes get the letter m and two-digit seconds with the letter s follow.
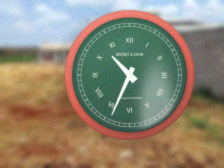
10h34
